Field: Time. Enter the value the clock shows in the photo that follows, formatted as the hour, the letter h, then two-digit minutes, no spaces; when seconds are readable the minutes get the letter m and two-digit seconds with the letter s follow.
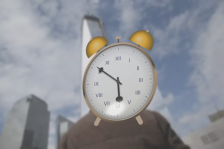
5h51
